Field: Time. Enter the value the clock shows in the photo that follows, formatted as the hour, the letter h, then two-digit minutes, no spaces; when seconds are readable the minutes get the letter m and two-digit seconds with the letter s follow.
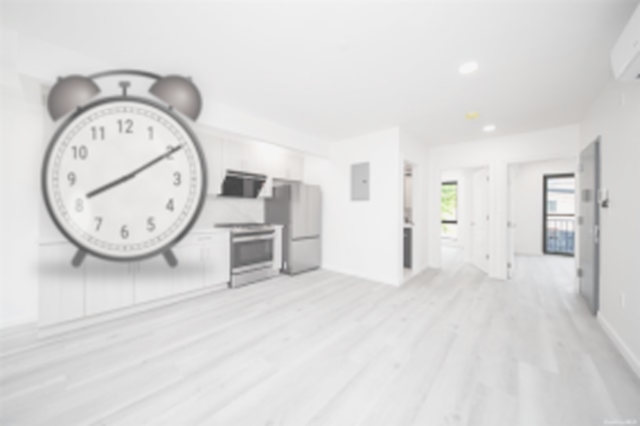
8h10
